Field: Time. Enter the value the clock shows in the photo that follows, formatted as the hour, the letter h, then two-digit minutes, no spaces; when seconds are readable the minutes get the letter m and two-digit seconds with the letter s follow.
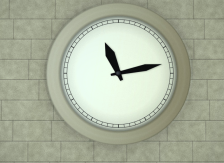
11h13
